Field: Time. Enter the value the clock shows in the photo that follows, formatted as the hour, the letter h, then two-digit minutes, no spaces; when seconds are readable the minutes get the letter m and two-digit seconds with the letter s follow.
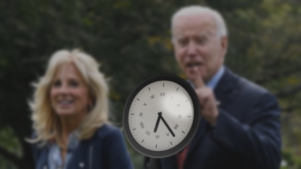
6h23
